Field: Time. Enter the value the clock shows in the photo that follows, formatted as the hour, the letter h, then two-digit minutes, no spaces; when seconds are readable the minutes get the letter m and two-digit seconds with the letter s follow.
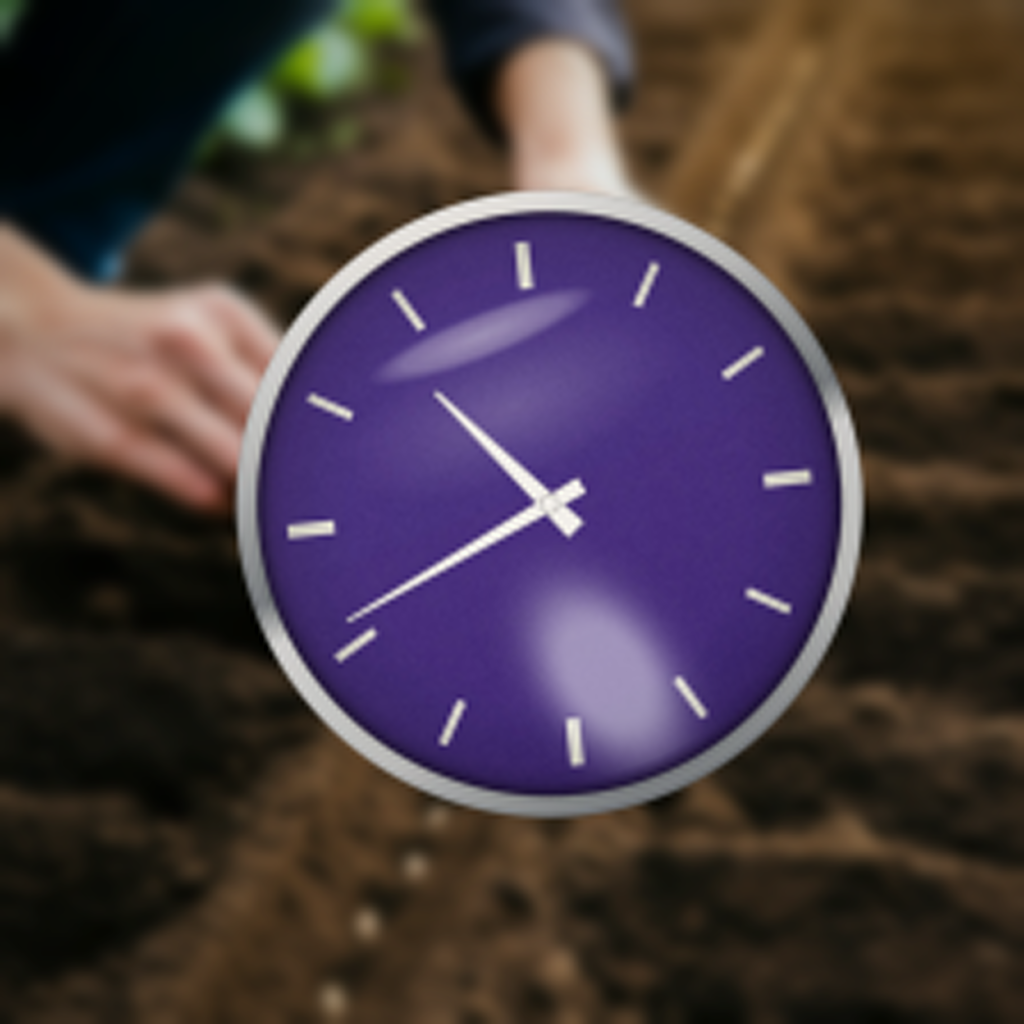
10h41
